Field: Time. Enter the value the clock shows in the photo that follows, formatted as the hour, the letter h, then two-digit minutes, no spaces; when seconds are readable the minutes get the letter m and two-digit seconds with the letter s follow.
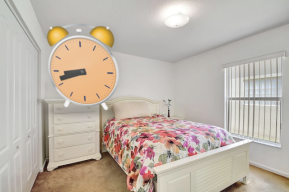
8h42
